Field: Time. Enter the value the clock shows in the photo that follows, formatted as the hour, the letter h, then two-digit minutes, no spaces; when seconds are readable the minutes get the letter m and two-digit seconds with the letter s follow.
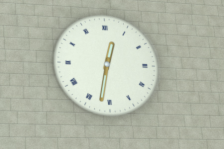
12h32
